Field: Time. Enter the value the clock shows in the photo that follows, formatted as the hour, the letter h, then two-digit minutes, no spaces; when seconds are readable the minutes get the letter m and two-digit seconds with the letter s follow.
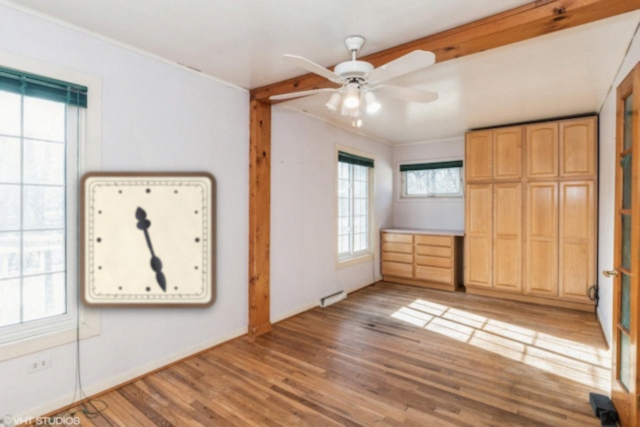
11h27
